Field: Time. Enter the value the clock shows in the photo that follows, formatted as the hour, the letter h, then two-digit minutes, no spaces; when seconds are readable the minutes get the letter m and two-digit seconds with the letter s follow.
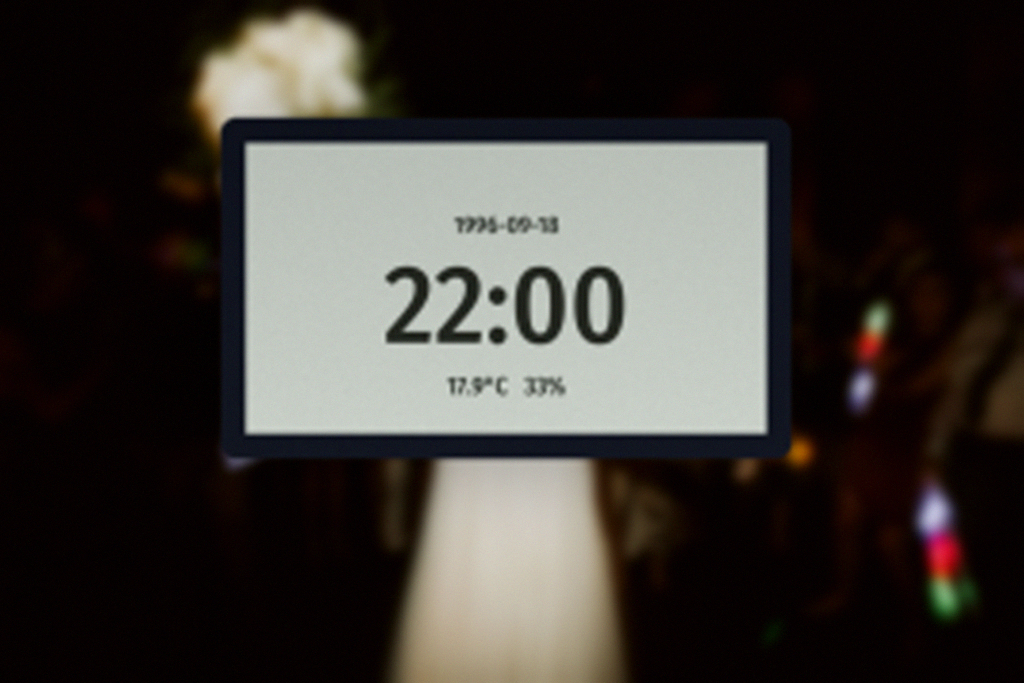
22h00
